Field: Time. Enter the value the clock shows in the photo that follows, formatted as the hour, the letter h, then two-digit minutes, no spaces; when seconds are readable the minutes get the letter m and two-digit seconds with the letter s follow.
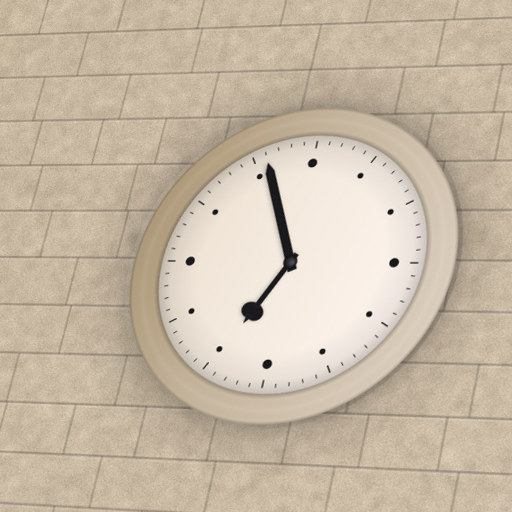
6h56
